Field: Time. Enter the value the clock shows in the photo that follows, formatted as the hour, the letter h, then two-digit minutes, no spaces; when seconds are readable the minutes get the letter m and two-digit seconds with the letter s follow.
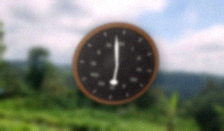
5h58
